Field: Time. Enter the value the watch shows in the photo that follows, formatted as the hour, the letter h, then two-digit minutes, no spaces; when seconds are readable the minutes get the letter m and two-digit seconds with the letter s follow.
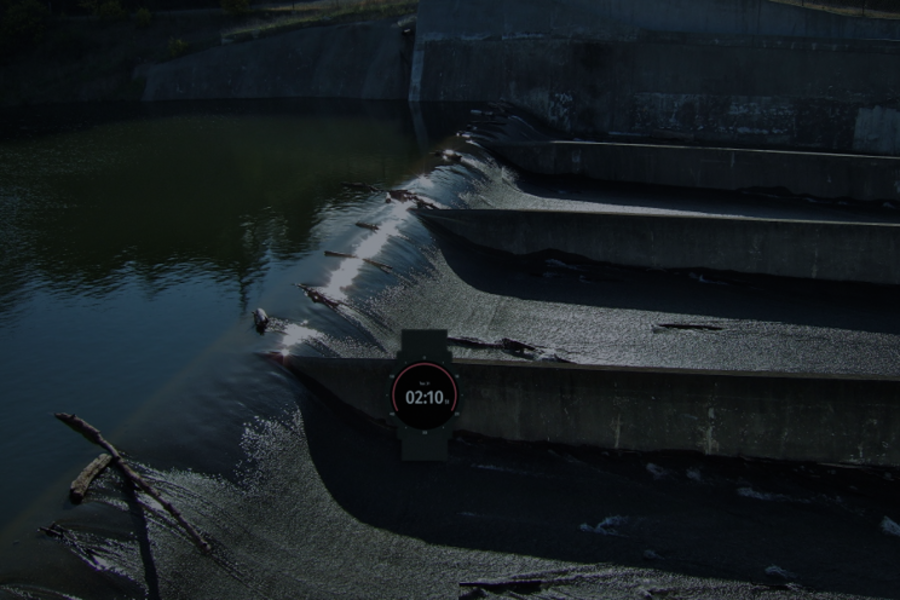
2h10
